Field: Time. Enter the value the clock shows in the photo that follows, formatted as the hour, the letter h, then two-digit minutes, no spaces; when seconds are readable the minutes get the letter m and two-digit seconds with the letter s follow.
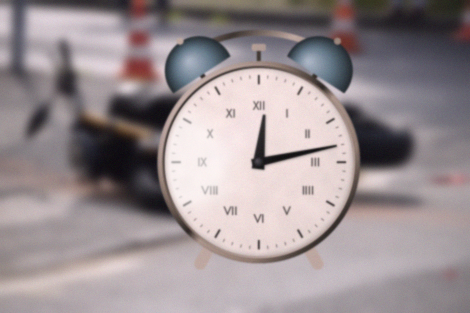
12h13
